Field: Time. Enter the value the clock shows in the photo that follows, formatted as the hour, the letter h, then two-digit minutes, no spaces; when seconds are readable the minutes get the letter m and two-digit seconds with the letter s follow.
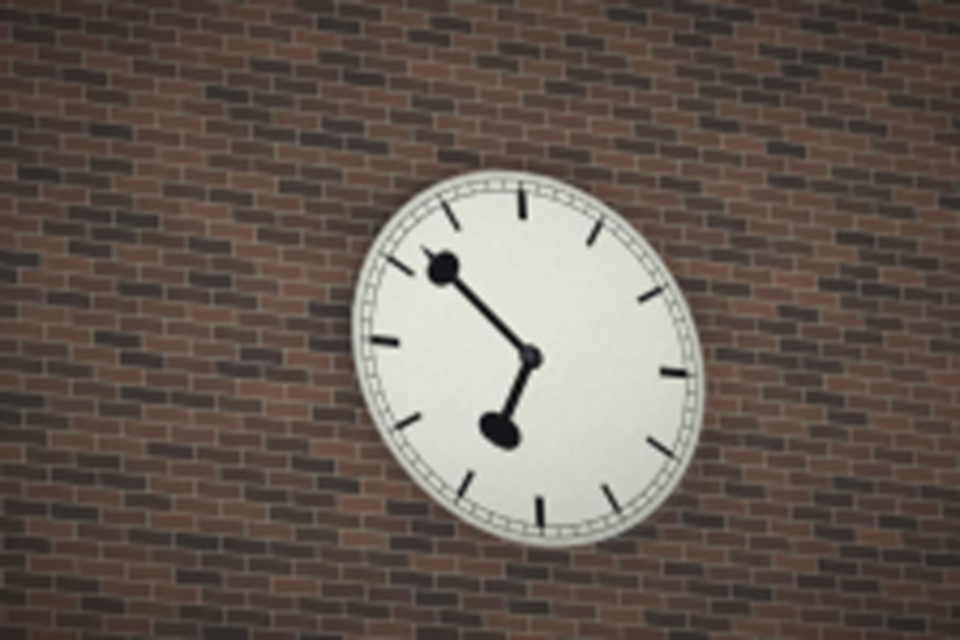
6h52
